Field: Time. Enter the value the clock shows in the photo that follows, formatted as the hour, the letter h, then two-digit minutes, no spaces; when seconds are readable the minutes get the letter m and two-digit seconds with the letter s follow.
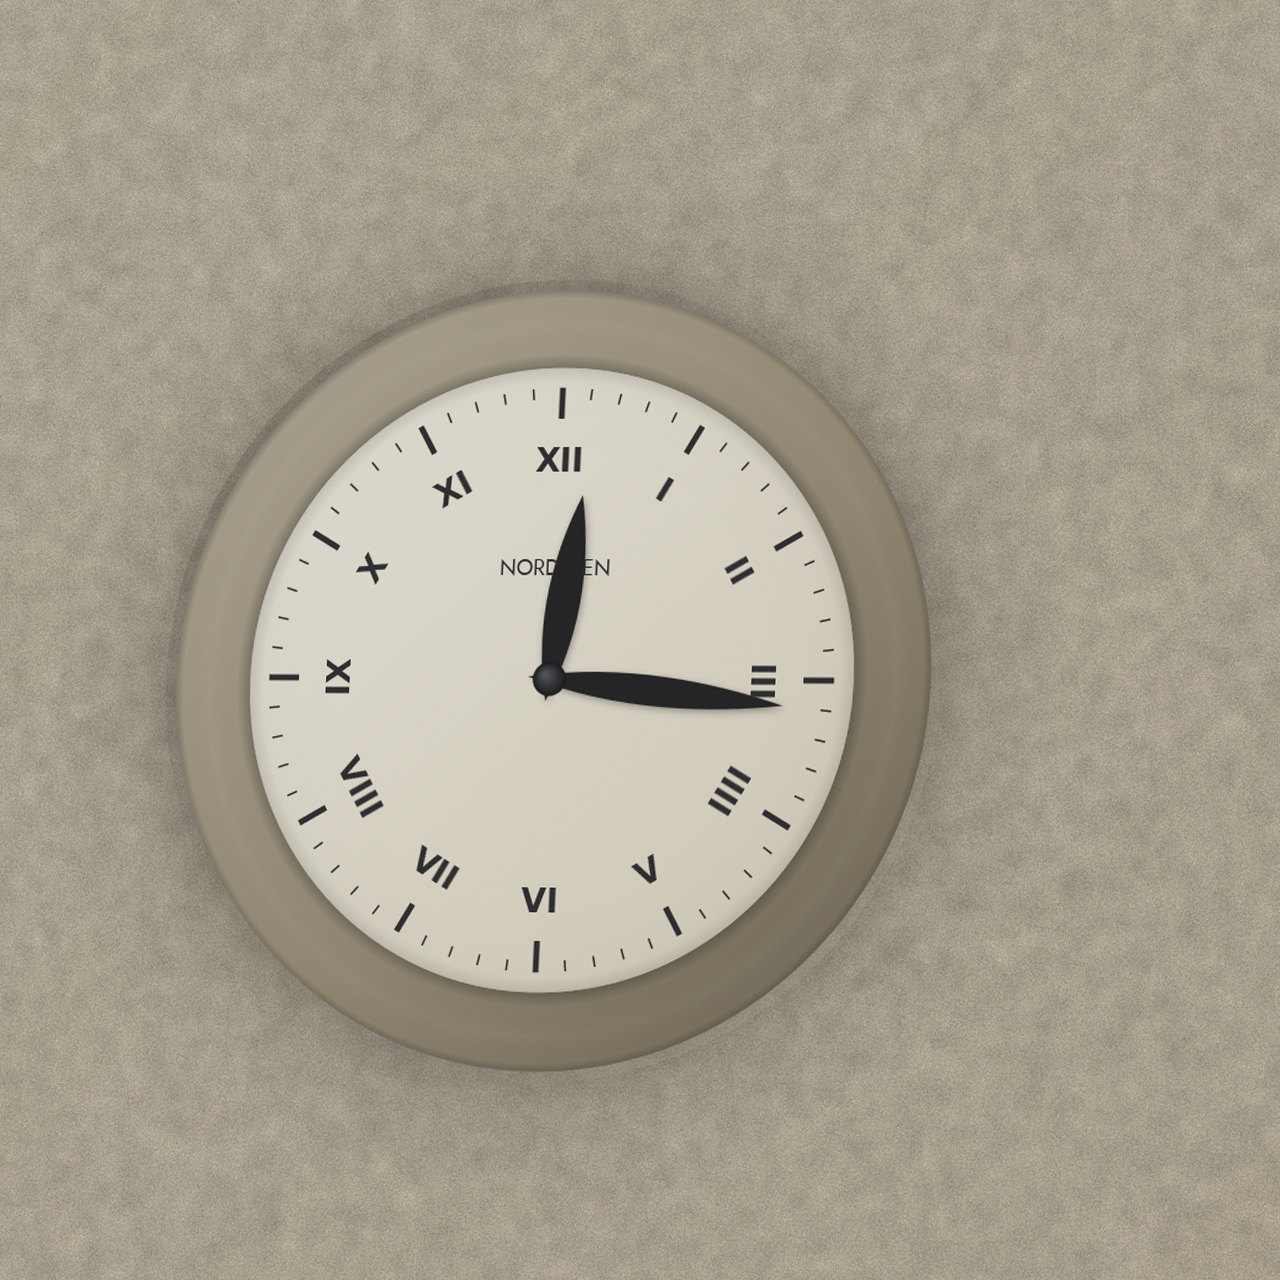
12h16
